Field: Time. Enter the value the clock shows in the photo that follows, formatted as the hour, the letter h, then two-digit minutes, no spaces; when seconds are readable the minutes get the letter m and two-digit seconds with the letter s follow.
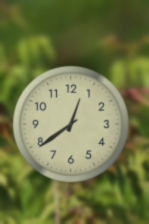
12h39
